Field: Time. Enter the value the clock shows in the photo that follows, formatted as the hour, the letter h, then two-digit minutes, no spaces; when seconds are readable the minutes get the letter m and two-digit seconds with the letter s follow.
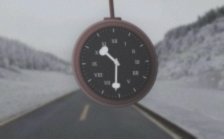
10h31
